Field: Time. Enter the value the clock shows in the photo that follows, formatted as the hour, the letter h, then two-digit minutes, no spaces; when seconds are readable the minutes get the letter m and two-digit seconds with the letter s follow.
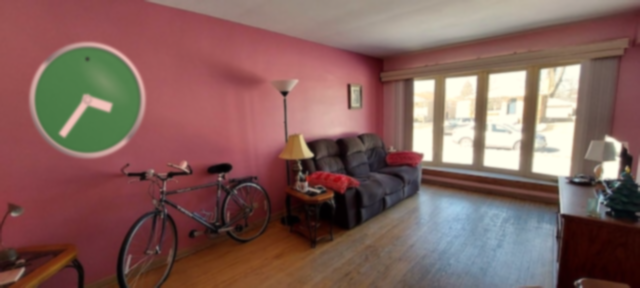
3h36
